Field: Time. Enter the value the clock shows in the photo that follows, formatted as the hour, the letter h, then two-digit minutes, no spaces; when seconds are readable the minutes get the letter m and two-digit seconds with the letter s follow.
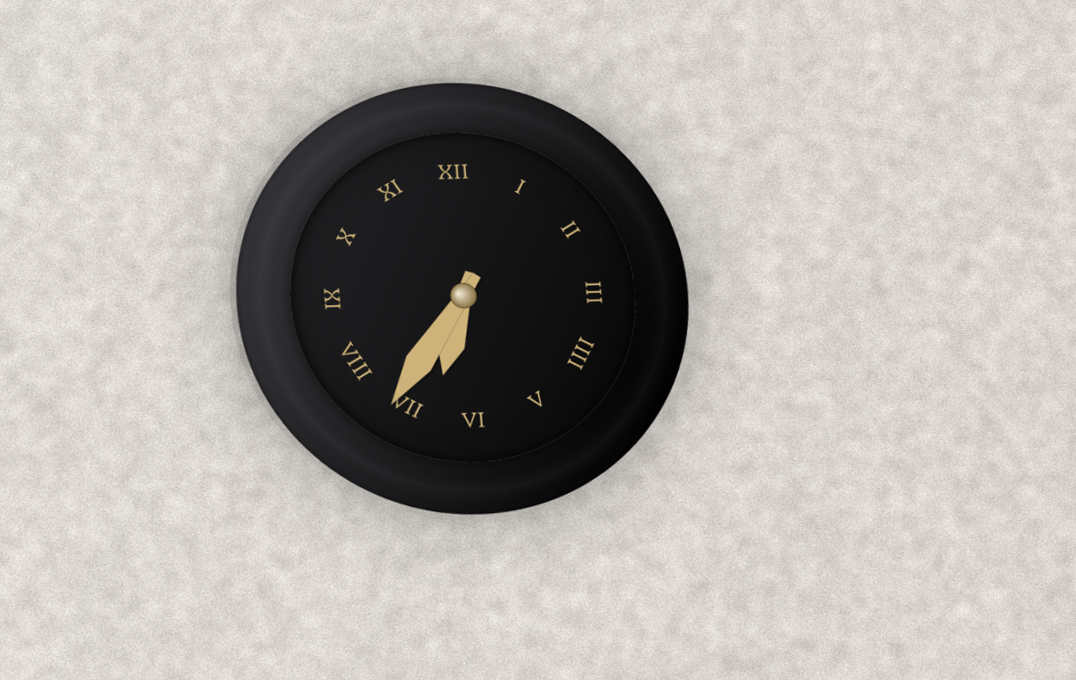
6h36
